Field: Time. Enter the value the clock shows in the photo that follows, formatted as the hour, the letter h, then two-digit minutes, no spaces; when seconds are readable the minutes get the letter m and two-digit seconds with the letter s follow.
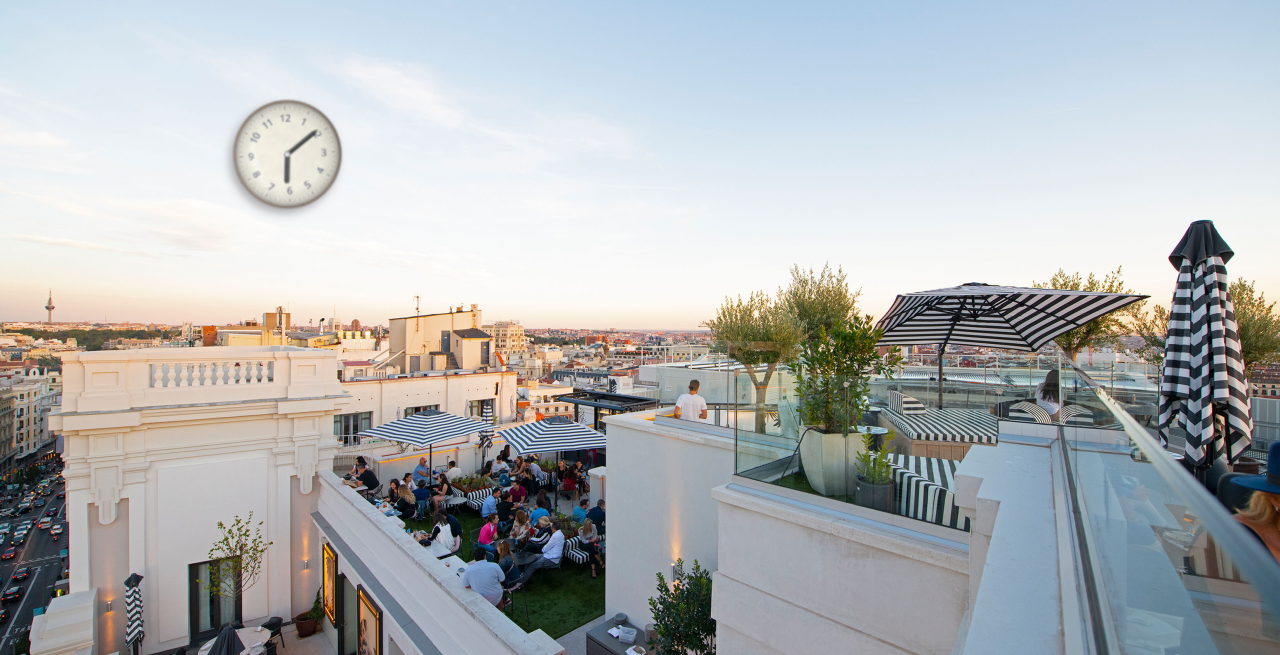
6h09
